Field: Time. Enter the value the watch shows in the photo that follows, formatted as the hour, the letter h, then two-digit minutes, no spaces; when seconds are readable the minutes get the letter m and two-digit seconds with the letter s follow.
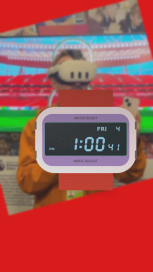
1h00m41s
